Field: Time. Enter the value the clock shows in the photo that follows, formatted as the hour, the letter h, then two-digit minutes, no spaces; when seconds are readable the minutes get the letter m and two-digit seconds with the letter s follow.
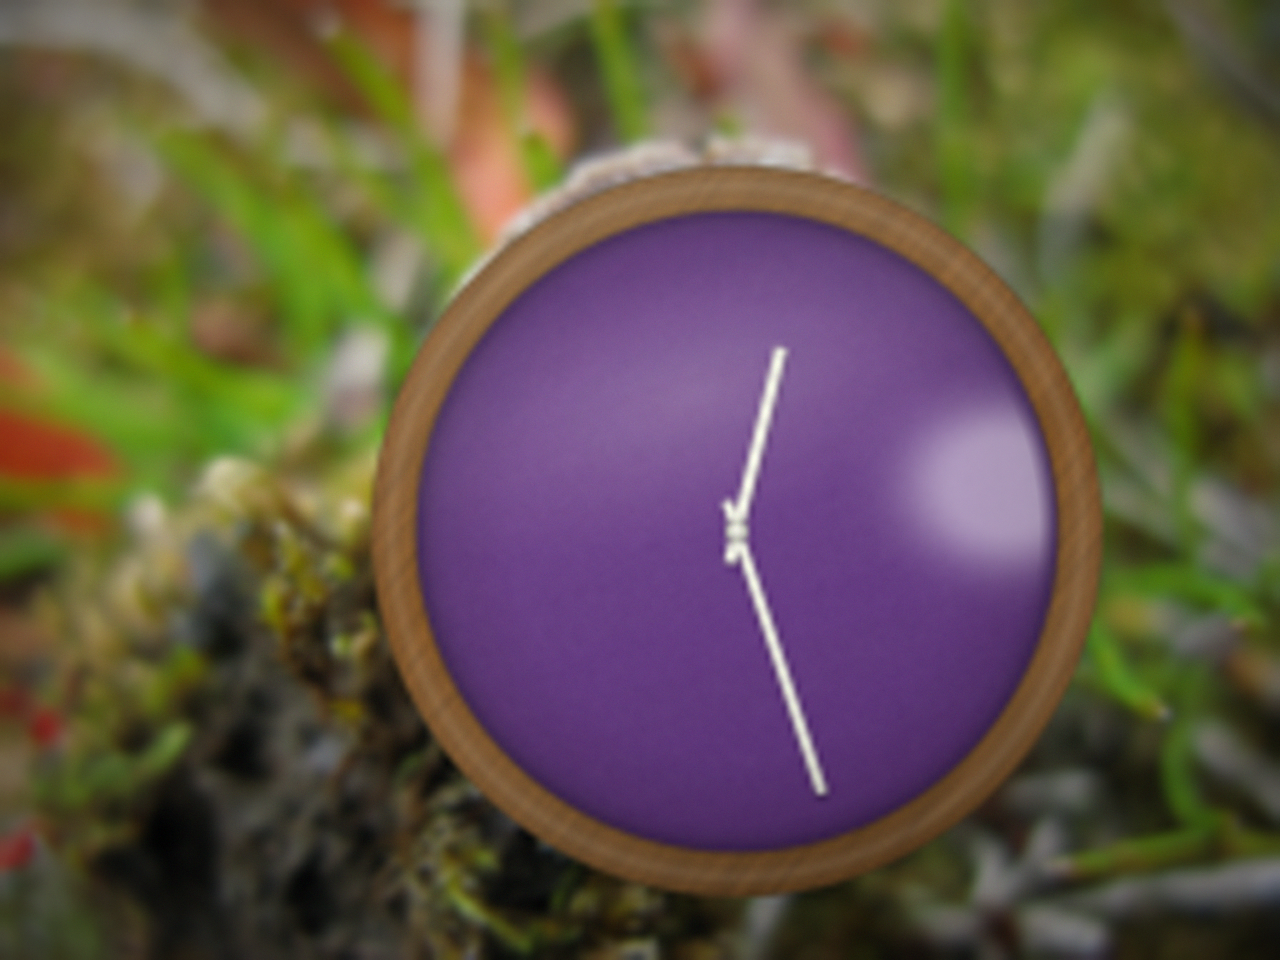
12h27
